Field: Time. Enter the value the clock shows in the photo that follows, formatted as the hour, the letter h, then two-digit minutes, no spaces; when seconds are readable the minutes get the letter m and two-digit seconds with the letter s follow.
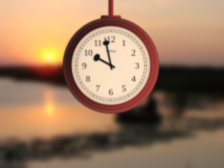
9h58
